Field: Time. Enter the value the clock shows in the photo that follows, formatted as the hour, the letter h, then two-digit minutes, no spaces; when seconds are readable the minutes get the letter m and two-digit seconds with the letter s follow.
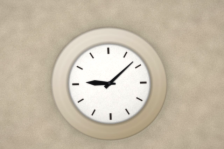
9h08
